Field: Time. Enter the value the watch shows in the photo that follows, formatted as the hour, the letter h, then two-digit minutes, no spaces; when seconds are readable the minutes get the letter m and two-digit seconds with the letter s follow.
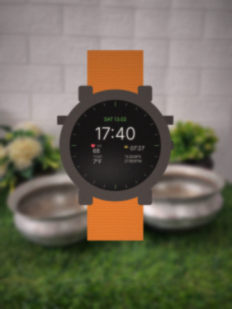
17h40
